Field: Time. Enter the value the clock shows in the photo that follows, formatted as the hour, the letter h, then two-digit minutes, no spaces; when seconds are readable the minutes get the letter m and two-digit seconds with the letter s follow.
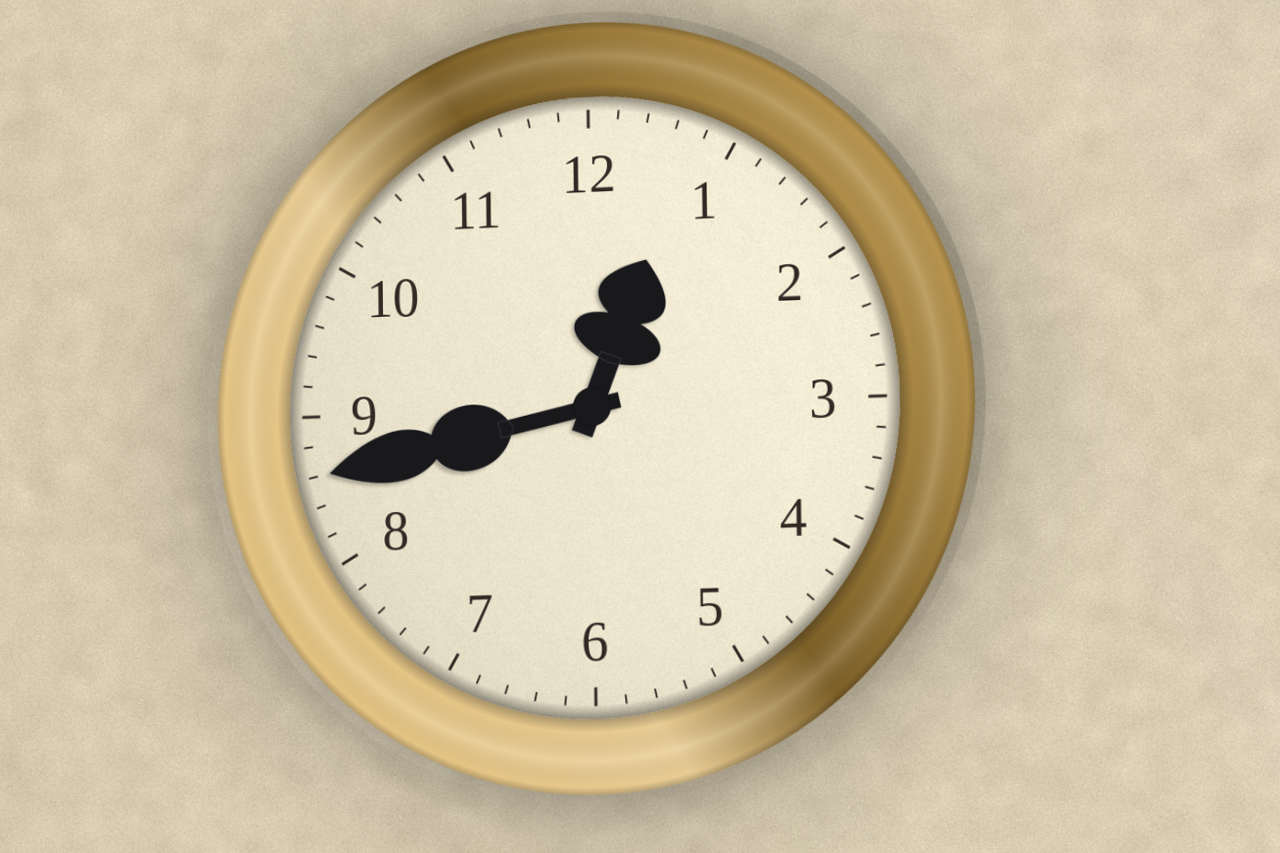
12h43
